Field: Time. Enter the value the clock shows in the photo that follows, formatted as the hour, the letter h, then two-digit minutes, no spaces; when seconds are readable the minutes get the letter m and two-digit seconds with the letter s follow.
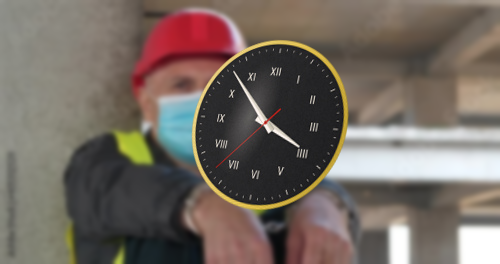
3h52m37s
